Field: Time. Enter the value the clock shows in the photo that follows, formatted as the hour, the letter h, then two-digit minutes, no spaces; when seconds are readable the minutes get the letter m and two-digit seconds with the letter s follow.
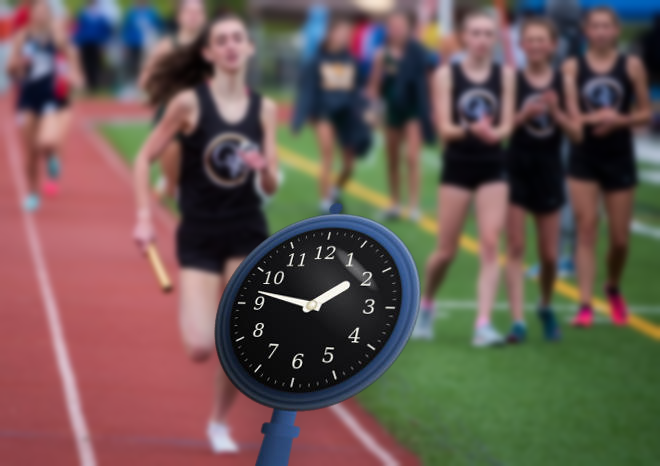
1h47
